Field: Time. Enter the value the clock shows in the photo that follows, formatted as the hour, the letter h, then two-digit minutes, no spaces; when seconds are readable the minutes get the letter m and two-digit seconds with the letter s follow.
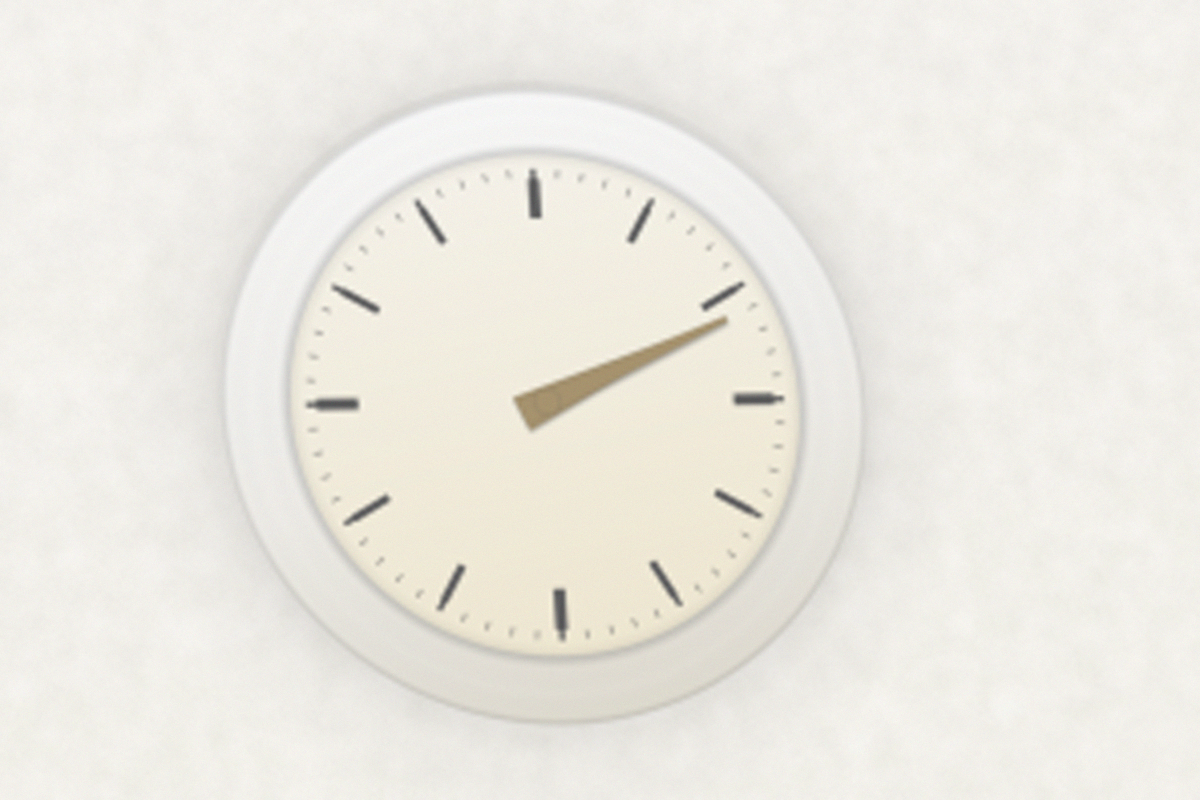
2h11
